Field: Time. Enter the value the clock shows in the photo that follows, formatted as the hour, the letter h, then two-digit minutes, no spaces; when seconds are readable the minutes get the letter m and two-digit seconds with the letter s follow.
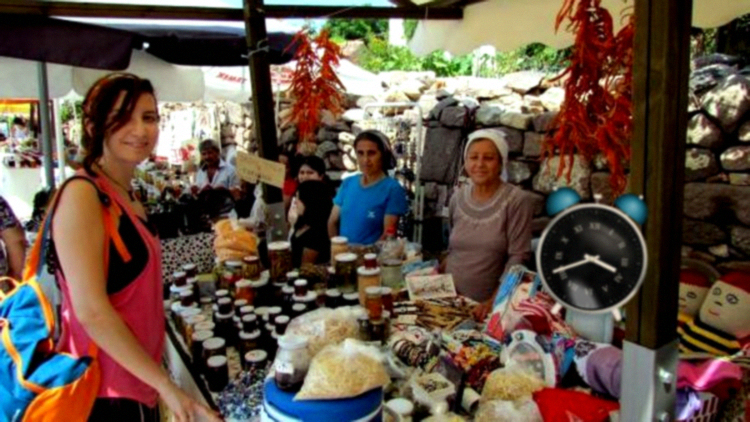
3h41
